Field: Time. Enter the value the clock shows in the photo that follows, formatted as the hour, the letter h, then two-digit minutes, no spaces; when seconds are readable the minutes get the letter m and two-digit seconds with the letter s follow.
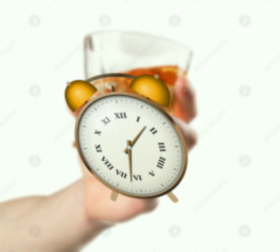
1h32
